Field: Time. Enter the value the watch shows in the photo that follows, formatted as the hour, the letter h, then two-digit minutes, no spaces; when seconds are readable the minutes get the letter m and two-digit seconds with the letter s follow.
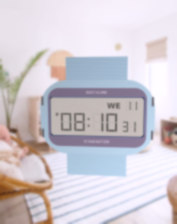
8h10m31s
